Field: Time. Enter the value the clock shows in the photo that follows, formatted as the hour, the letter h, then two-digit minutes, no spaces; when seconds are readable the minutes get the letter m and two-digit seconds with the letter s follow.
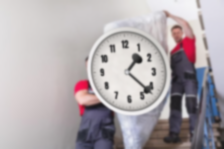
1h22
